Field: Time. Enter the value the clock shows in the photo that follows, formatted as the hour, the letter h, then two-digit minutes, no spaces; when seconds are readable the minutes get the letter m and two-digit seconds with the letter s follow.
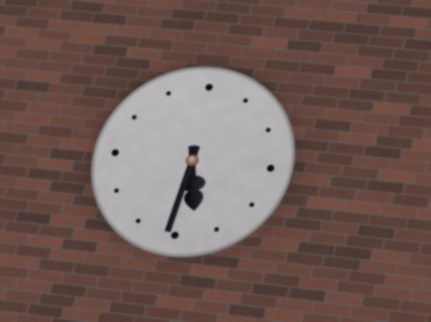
5h31
